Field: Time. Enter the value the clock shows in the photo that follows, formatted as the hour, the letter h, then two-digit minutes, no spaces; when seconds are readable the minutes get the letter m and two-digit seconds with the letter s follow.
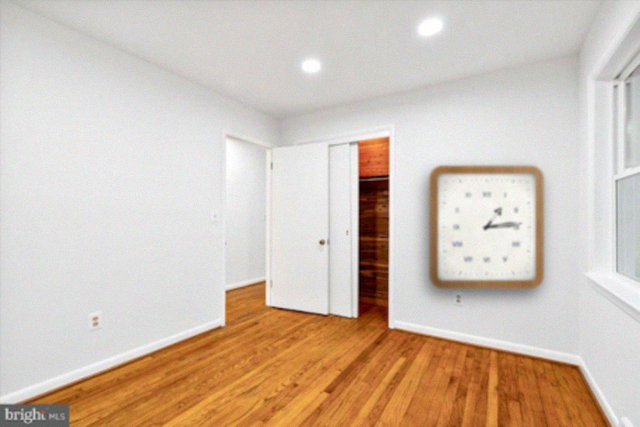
1h14
